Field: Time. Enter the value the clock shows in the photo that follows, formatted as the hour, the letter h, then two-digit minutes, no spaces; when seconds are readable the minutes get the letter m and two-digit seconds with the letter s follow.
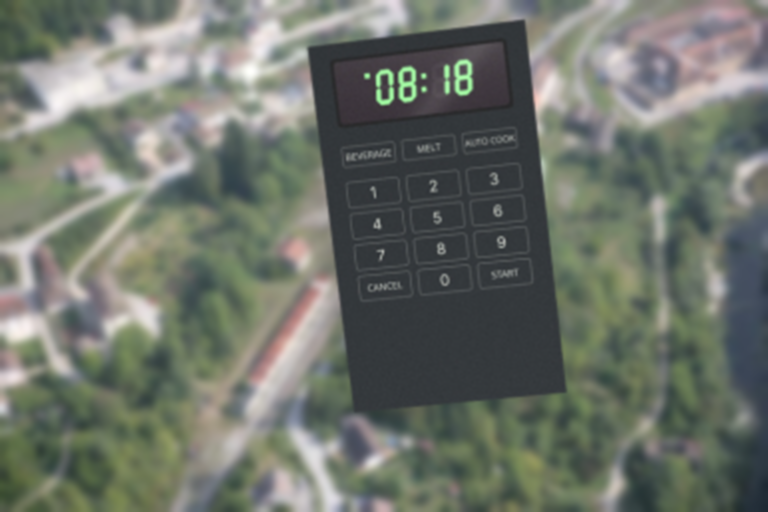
8h18
